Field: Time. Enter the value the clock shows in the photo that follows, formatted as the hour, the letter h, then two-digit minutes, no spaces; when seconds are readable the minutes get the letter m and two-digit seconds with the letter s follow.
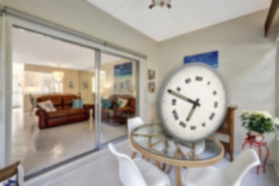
6h48
